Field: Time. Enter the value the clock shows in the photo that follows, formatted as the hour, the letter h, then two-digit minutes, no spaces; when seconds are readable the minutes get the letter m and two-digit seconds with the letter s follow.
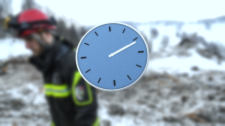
2h11
